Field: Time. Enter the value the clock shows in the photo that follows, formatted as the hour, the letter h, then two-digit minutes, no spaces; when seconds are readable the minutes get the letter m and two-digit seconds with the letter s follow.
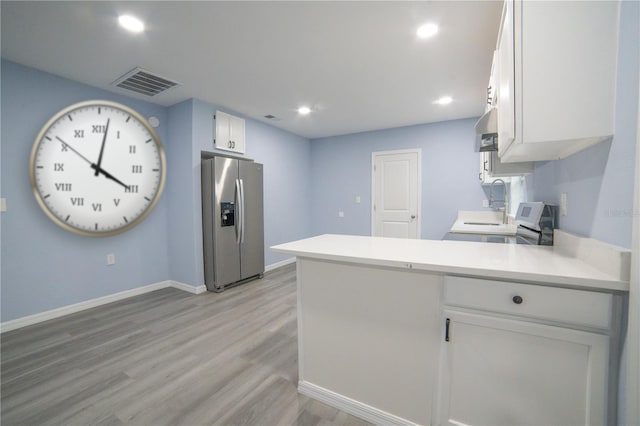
4h01m51s
